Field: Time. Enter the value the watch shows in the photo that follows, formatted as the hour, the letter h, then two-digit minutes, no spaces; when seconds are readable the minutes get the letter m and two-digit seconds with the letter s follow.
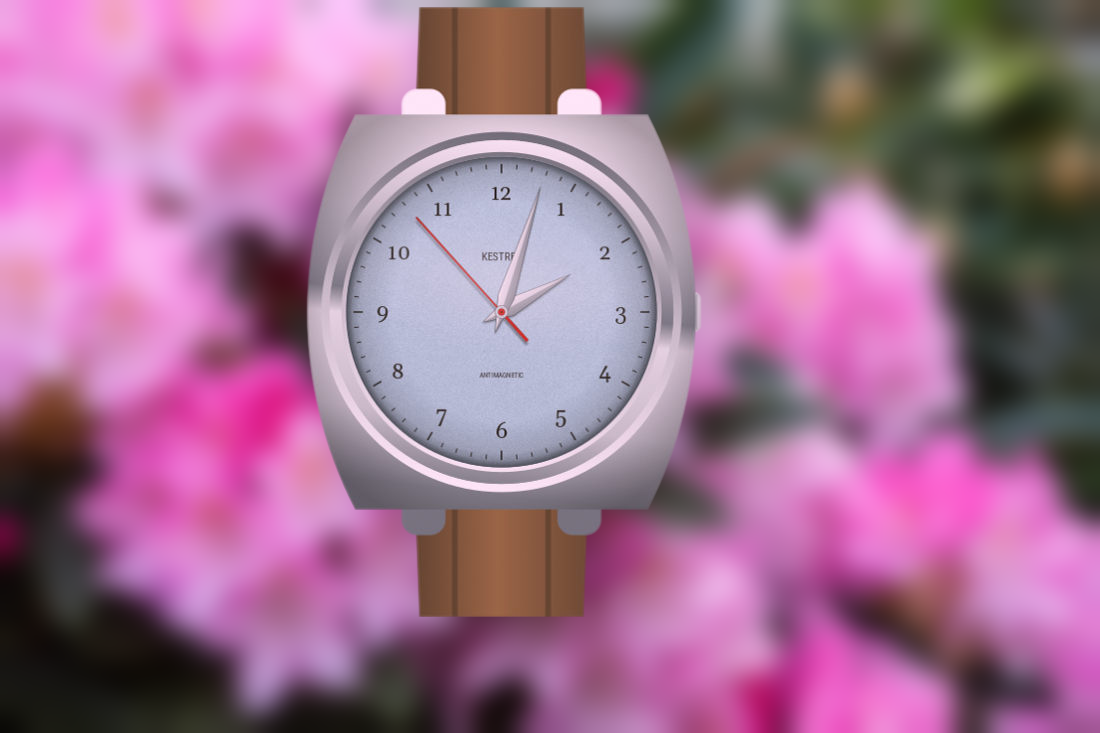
2h02m53s
